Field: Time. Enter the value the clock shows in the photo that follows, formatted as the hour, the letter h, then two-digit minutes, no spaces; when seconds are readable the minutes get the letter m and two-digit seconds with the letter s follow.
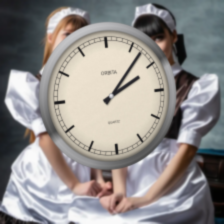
2h07
